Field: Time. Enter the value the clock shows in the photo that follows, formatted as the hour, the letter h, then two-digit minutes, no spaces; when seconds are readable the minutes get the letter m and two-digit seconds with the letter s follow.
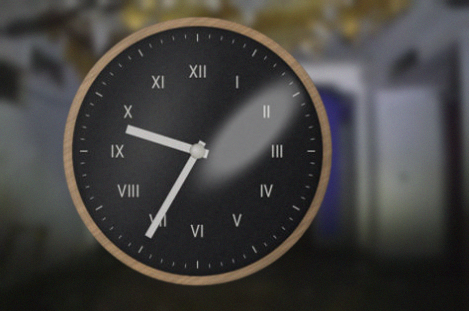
9h35
